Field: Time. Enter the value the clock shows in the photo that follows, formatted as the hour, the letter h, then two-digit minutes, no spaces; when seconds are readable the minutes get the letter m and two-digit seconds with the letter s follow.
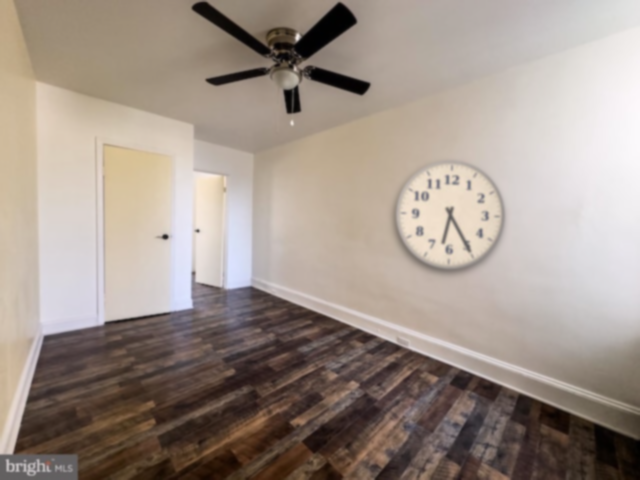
6h25
